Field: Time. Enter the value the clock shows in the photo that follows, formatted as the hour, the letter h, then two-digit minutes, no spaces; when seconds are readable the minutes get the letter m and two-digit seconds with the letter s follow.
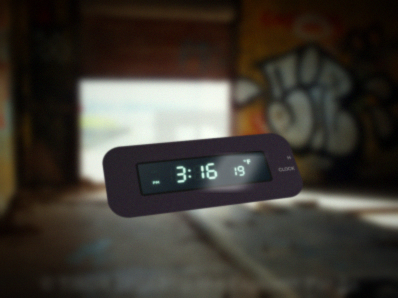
3h16
